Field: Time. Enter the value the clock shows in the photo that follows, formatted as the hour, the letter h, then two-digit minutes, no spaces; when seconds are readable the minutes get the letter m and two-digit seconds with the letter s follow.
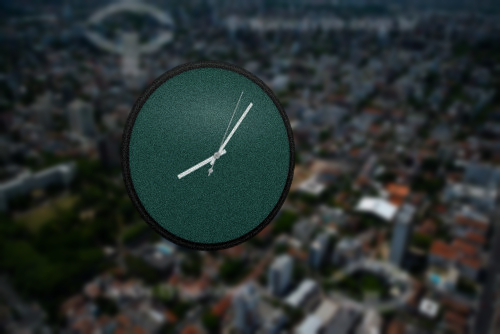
8h06m04s
